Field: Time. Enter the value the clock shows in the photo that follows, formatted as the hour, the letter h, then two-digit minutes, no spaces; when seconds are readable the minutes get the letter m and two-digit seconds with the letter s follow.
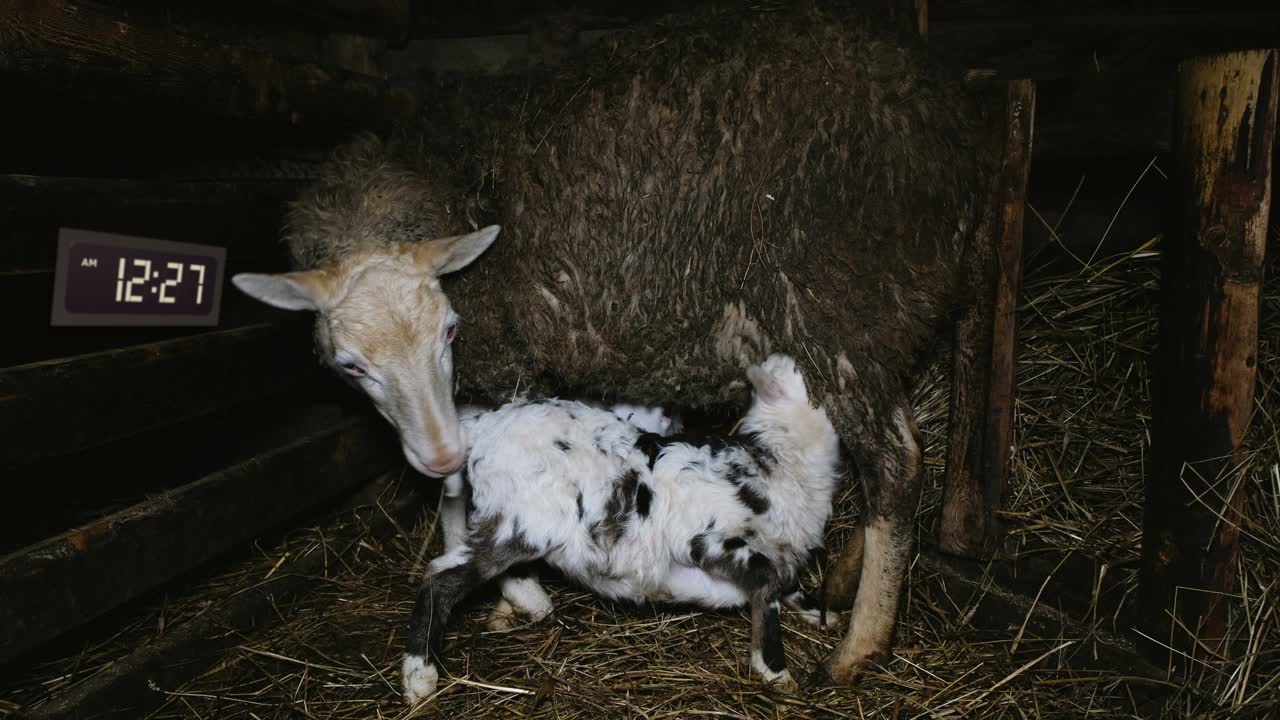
12h27
